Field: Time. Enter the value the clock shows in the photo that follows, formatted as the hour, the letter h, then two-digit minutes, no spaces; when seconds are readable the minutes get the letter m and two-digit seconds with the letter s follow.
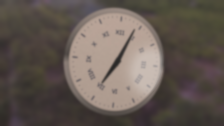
7h04
